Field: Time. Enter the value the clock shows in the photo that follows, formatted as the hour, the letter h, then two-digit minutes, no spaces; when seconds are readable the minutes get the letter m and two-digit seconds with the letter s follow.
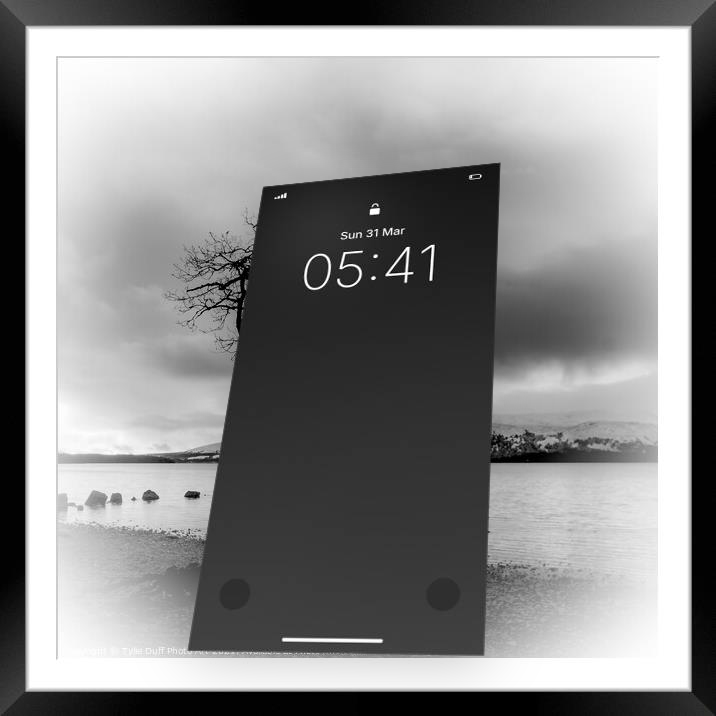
5h41
